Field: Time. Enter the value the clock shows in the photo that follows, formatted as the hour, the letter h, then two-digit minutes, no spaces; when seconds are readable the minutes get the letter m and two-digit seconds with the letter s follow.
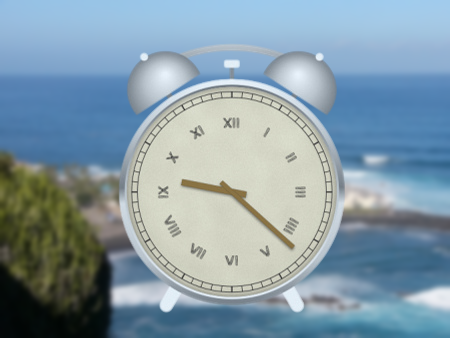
9h22
